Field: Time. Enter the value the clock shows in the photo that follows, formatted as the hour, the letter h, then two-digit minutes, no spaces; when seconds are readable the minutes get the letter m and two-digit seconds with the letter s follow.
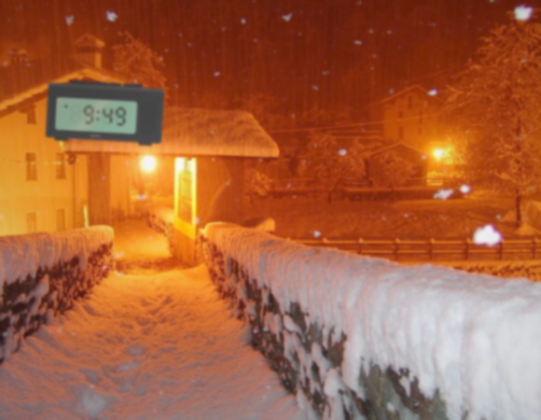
9h49
